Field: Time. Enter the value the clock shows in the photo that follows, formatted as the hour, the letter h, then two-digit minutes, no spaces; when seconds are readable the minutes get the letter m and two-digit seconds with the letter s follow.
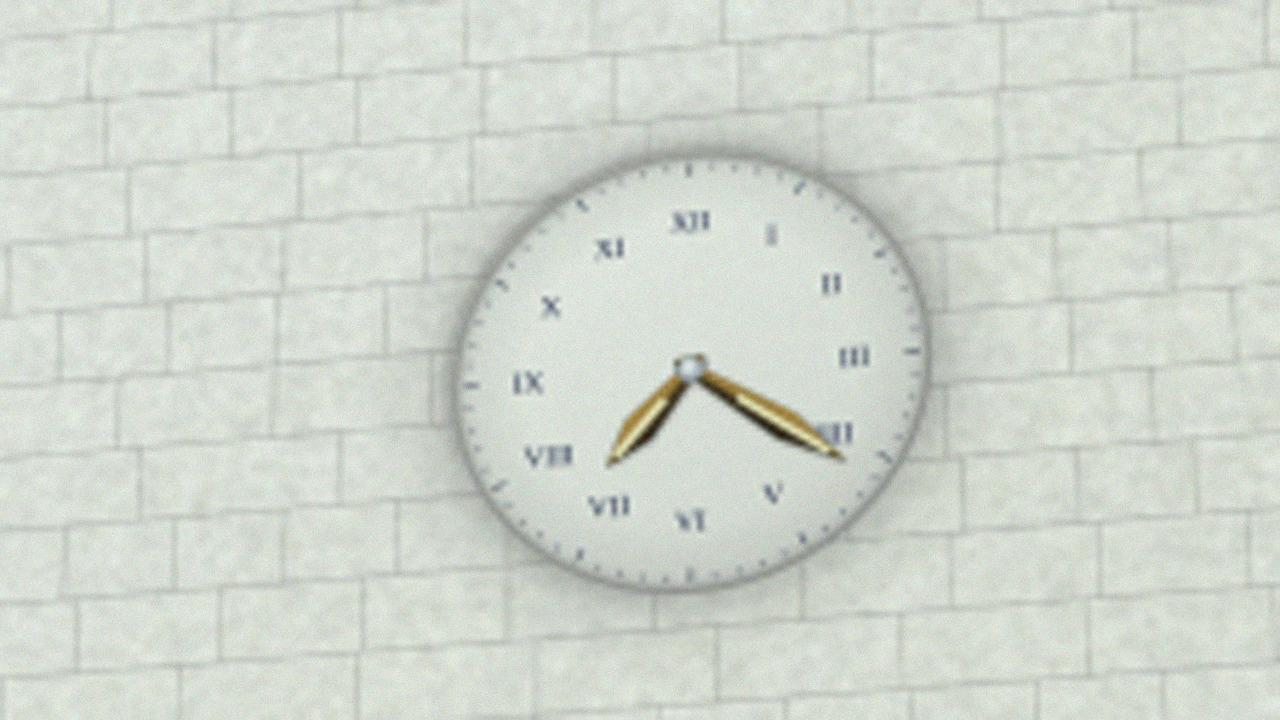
7h21
